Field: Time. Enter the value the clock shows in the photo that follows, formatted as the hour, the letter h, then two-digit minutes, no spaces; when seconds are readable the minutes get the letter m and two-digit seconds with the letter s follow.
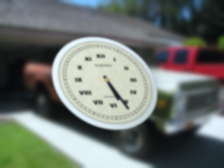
5h26
